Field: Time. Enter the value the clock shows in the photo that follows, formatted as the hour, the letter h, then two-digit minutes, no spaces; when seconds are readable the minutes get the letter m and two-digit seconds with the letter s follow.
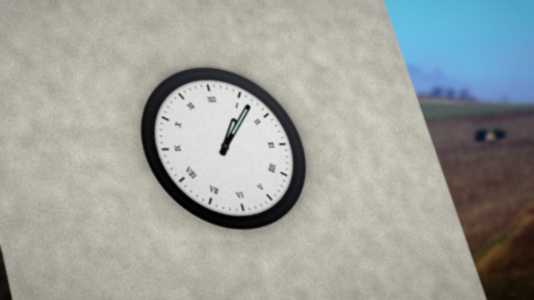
1h07
